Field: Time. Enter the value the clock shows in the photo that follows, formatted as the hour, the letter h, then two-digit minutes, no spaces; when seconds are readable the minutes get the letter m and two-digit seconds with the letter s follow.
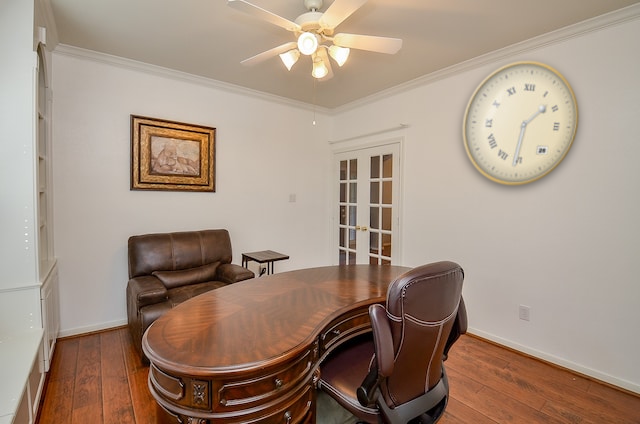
1h31
